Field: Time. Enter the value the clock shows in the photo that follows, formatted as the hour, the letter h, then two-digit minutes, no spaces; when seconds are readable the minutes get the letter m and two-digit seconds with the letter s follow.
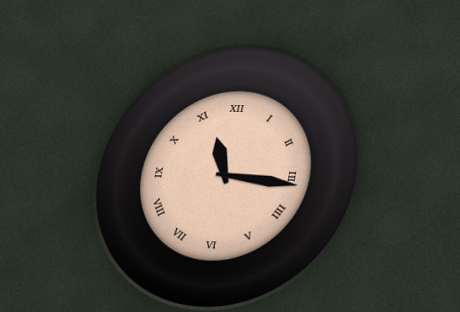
11h16
